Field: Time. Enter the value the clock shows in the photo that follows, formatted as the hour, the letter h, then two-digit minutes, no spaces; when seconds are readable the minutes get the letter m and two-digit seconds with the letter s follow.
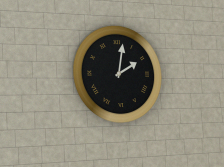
2h02
